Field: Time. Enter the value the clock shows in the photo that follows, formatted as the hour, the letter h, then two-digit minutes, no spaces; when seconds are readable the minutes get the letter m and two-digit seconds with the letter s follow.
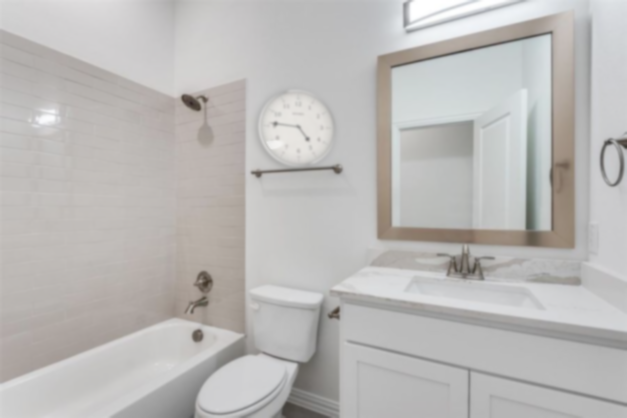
4h46
